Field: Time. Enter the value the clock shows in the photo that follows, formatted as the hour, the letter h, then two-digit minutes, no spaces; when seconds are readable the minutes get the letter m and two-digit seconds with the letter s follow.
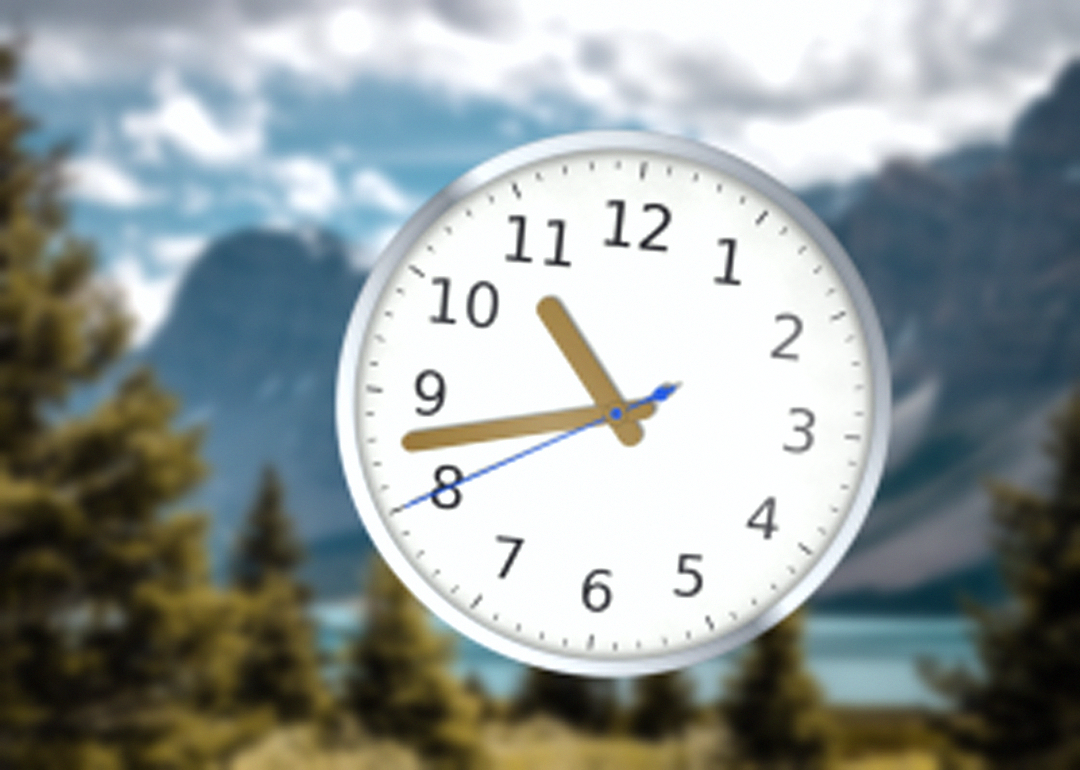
10h42m40s
